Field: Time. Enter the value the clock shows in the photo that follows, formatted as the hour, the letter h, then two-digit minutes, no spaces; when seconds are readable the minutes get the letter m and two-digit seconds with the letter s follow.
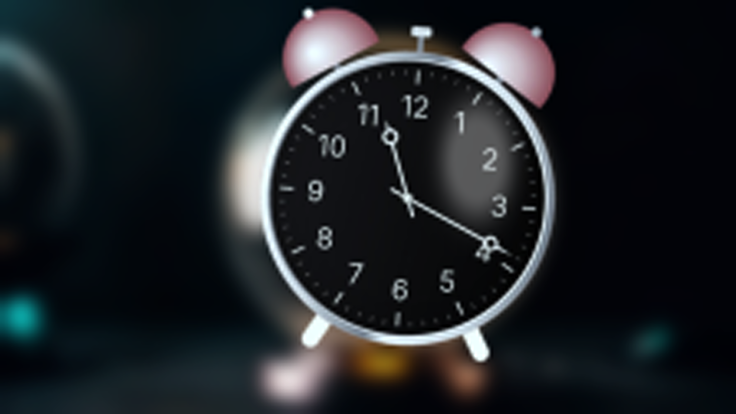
11h19
